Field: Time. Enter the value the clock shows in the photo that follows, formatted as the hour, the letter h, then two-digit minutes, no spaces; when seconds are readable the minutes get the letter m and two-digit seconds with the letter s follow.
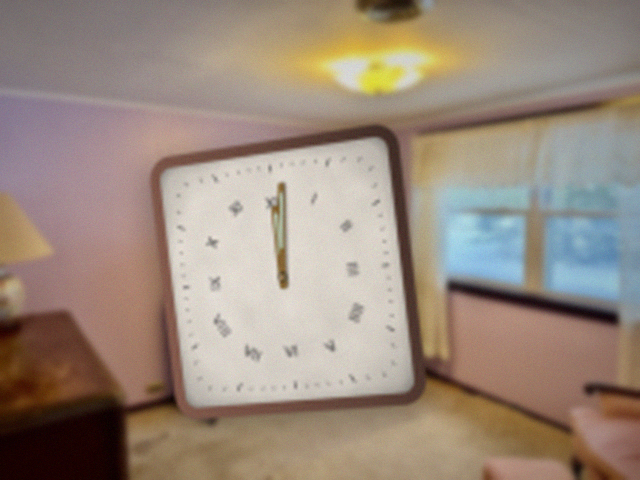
12h01
